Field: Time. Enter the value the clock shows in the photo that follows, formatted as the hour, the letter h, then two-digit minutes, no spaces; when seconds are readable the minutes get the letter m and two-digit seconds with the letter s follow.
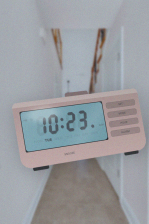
10h23
